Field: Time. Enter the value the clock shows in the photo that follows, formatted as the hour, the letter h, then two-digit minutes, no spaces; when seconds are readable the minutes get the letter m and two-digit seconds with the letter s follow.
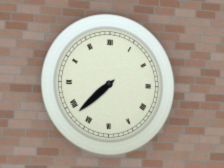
7h38
